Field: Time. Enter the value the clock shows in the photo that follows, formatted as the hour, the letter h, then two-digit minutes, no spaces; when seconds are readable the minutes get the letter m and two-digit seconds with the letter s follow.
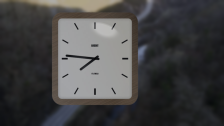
7h46
